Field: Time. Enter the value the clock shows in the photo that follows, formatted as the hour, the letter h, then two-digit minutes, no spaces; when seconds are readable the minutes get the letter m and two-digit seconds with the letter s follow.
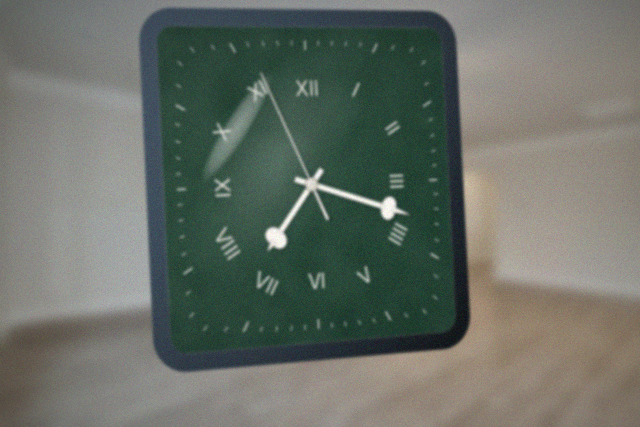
7h17m56s
